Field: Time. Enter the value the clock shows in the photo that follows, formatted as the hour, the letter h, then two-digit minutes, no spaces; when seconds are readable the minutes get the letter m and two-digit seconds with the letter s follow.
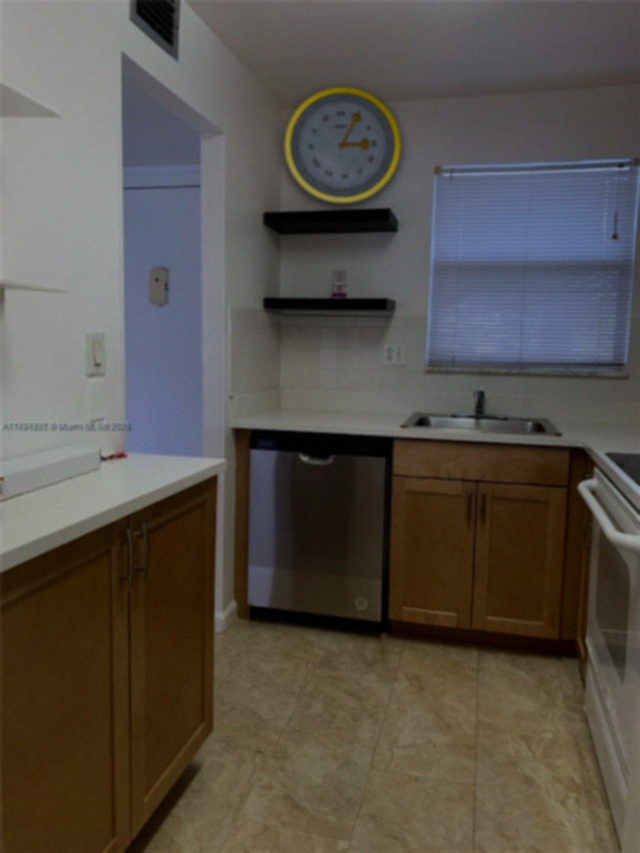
3h05
